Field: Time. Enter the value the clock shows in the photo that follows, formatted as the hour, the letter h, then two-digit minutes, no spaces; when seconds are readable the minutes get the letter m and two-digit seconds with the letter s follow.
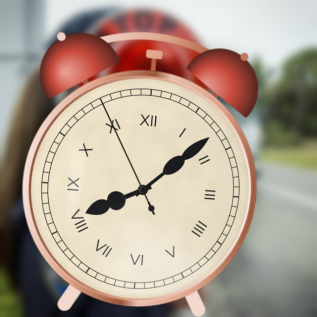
8h07m55s
